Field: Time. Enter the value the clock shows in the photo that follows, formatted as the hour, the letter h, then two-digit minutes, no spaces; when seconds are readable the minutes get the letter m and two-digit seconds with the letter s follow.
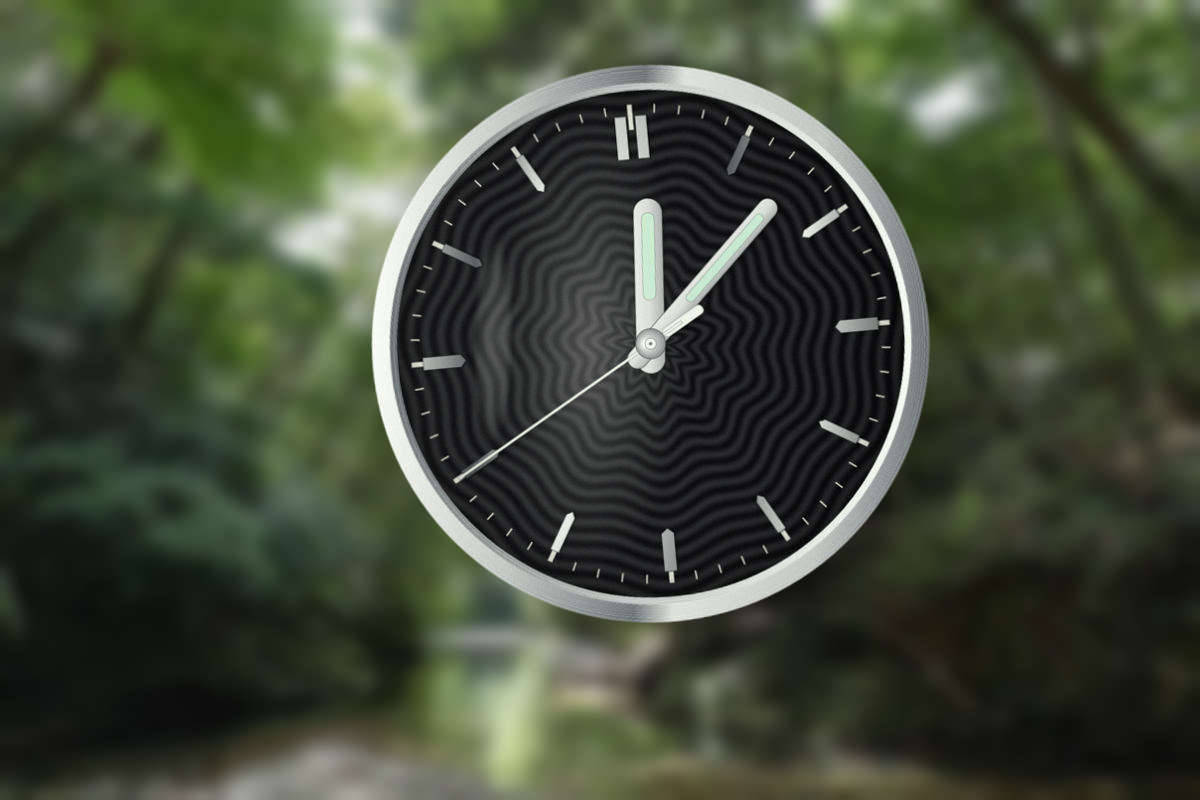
12h07m40s
